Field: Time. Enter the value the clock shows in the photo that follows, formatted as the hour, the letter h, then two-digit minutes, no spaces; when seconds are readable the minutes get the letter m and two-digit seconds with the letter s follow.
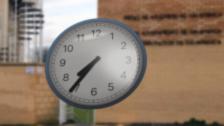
7h36
